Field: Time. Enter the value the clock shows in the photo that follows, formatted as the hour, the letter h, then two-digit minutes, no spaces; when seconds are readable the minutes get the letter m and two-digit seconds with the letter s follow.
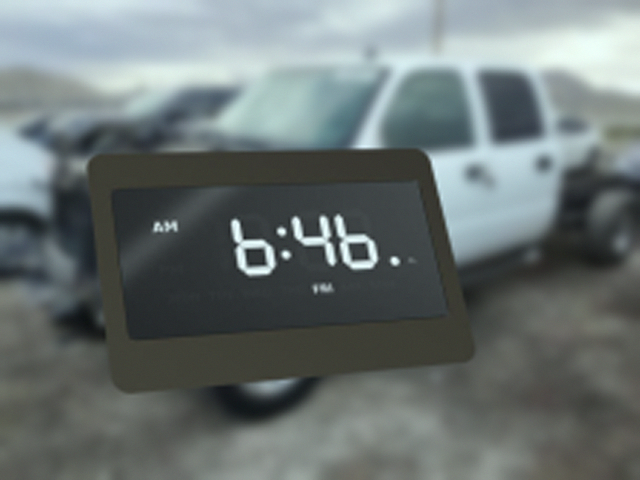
6h46
